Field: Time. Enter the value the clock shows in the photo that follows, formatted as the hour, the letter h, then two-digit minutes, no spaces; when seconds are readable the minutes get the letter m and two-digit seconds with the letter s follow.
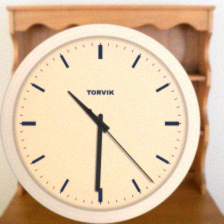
10h30m23s
